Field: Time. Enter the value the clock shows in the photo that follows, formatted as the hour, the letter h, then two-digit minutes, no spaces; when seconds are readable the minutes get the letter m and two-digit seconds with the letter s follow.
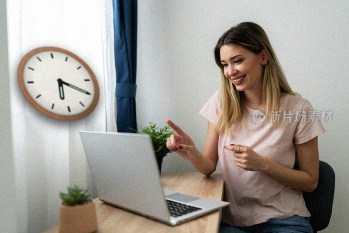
6h20
